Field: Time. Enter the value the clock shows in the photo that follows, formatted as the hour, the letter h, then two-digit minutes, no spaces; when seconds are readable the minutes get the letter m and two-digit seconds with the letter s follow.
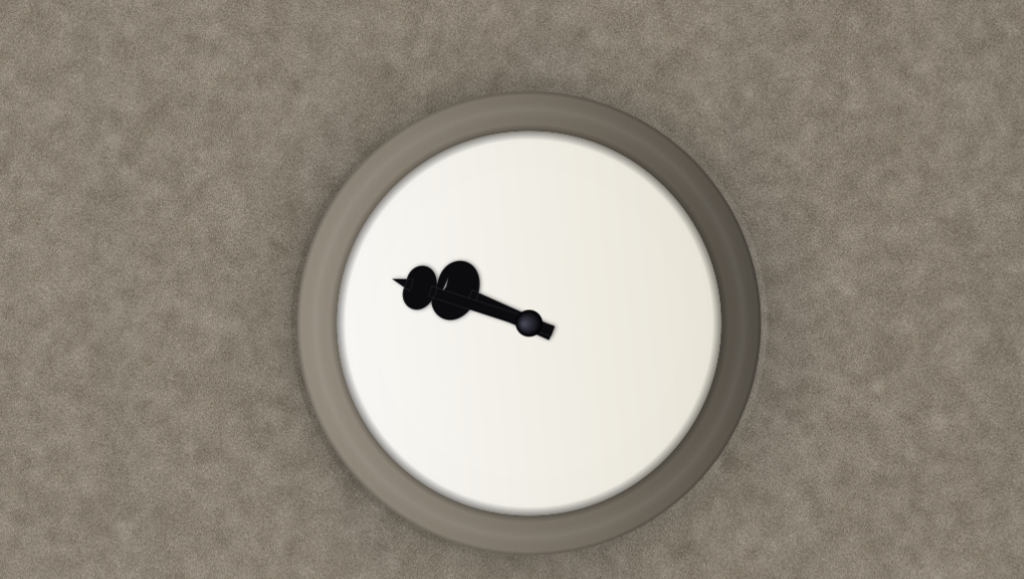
9h48
